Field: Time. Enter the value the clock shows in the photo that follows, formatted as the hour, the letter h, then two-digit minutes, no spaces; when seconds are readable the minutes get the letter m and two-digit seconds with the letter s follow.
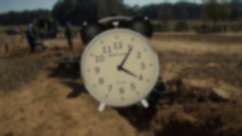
4h06
